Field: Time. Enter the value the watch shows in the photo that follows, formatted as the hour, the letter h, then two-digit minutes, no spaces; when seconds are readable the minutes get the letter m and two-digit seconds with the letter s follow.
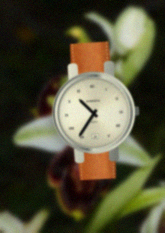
10h36
